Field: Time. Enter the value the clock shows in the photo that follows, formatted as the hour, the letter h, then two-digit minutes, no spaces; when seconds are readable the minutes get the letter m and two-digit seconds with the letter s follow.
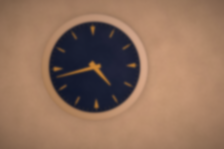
4h43
